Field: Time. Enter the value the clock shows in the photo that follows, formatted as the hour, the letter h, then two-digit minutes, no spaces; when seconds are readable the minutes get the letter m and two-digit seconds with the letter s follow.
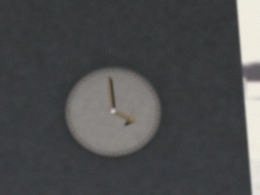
3h59
